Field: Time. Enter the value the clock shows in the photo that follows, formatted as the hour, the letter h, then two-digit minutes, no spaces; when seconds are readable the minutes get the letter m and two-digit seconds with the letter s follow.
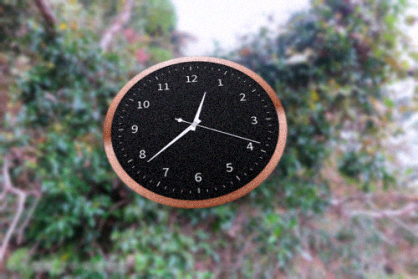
12h38m19s
